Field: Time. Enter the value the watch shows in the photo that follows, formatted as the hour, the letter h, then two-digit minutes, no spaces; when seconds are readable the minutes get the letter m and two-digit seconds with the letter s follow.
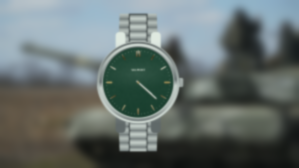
4h22
